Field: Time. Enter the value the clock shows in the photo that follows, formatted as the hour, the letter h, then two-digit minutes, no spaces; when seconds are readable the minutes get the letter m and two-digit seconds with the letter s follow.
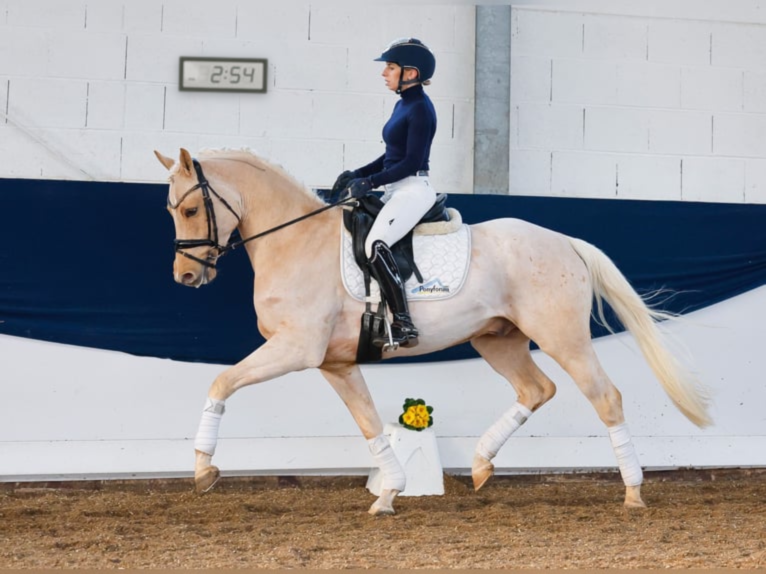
2h54
